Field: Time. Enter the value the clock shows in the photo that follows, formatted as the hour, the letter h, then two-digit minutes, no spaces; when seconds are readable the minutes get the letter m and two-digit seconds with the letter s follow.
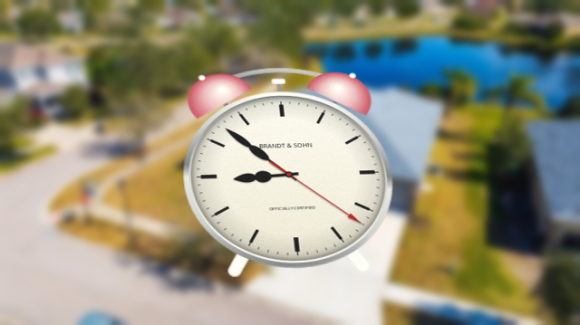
8h52m22s
